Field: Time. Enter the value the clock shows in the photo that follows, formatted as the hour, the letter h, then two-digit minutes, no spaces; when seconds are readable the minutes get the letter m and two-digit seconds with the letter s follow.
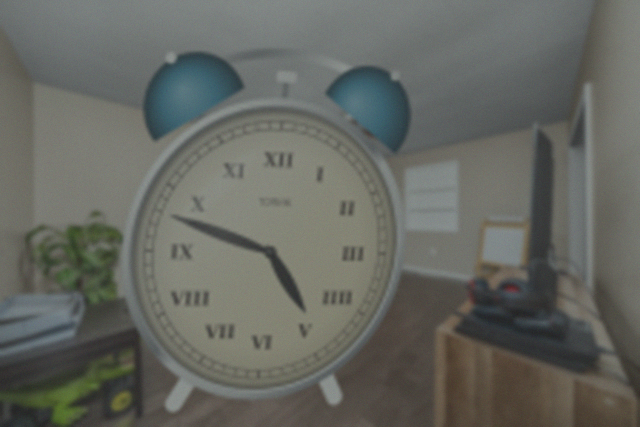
4h48
